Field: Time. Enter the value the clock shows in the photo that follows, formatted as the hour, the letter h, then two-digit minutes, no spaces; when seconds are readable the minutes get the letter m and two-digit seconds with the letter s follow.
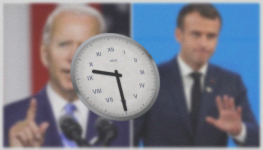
9h30
